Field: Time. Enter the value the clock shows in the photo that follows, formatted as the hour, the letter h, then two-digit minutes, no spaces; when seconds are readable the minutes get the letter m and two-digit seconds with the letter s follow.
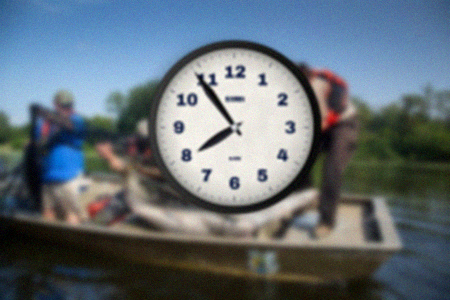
7h54
